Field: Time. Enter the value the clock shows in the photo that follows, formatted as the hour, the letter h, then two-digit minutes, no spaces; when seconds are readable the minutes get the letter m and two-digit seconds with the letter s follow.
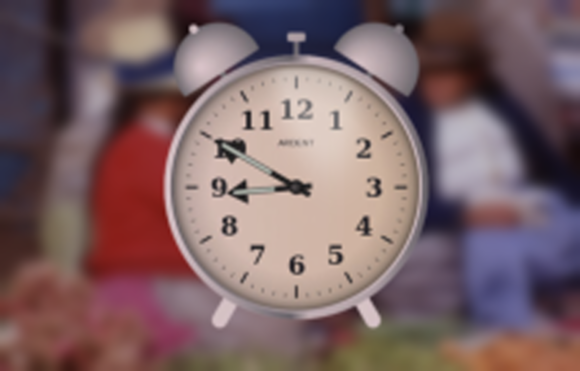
8h50
